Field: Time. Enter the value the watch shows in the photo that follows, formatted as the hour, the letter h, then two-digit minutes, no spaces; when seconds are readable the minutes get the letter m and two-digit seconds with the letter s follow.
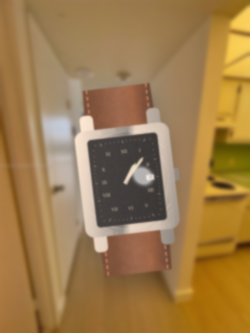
1h07
